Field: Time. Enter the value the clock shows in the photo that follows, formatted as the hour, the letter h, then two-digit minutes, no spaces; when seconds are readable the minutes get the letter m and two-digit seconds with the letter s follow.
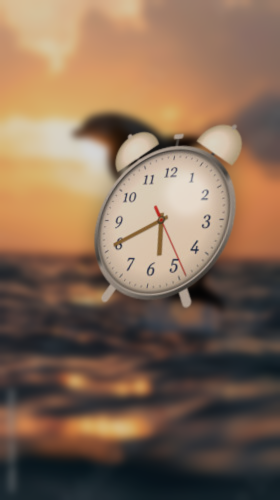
5h40m24s
